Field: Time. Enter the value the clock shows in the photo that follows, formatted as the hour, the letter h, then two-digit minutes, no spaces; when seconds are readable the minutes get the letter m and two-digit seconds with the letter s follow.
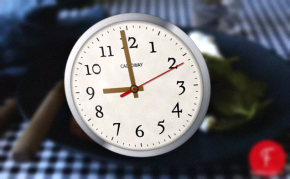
8h59m11s
